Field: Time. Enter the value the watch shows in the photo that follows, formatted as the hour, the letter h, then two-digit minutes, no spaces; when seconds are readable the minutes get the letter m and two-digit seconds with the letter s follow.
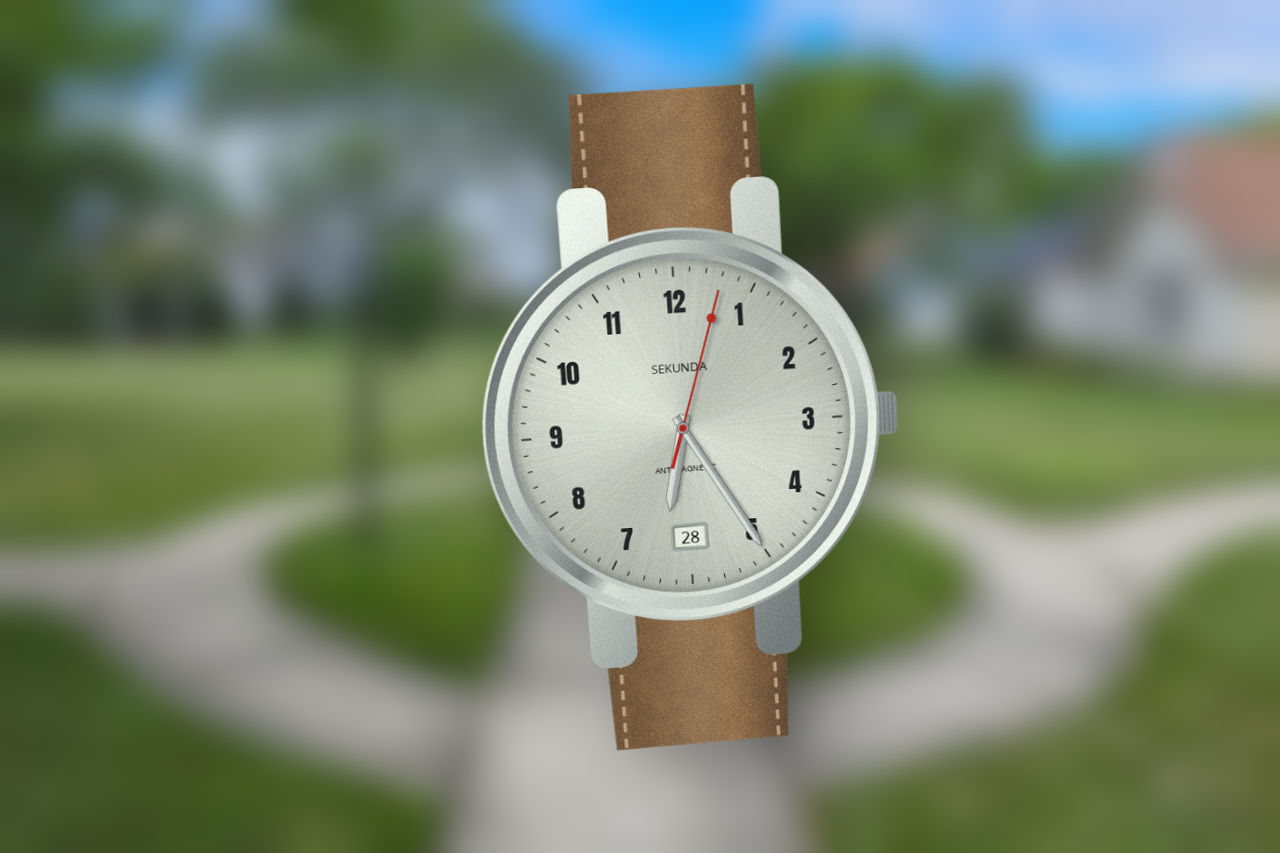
6h25m03s
